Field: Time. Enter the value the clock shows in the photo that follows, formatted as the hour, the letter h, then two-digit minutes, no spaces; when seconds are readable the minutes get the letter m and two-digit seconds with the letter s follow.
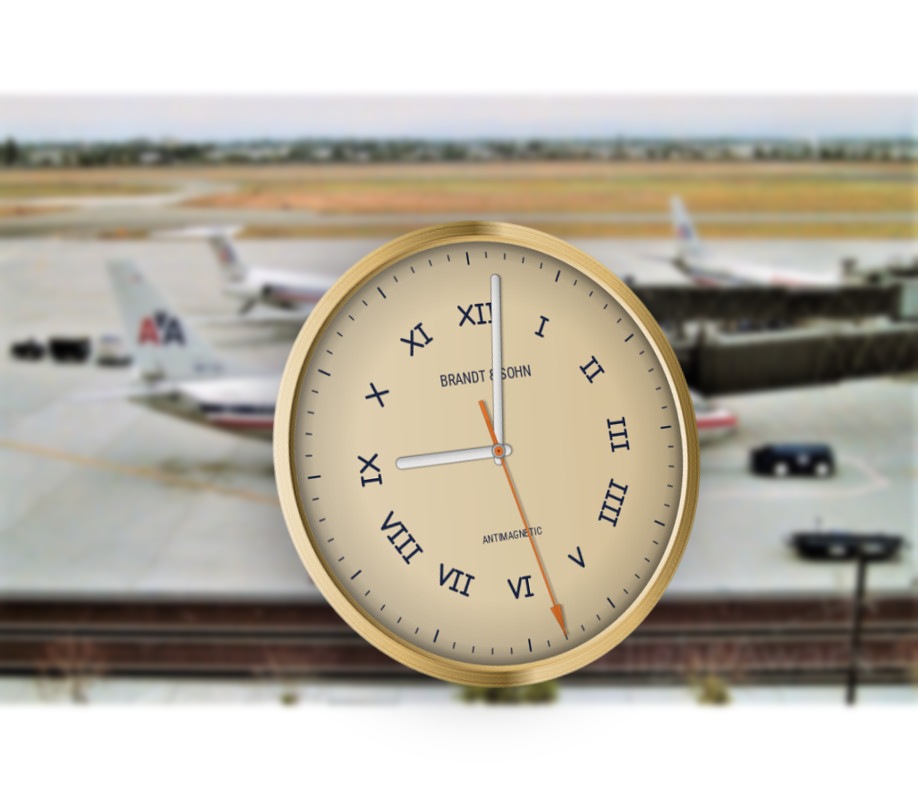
9h01m28s
